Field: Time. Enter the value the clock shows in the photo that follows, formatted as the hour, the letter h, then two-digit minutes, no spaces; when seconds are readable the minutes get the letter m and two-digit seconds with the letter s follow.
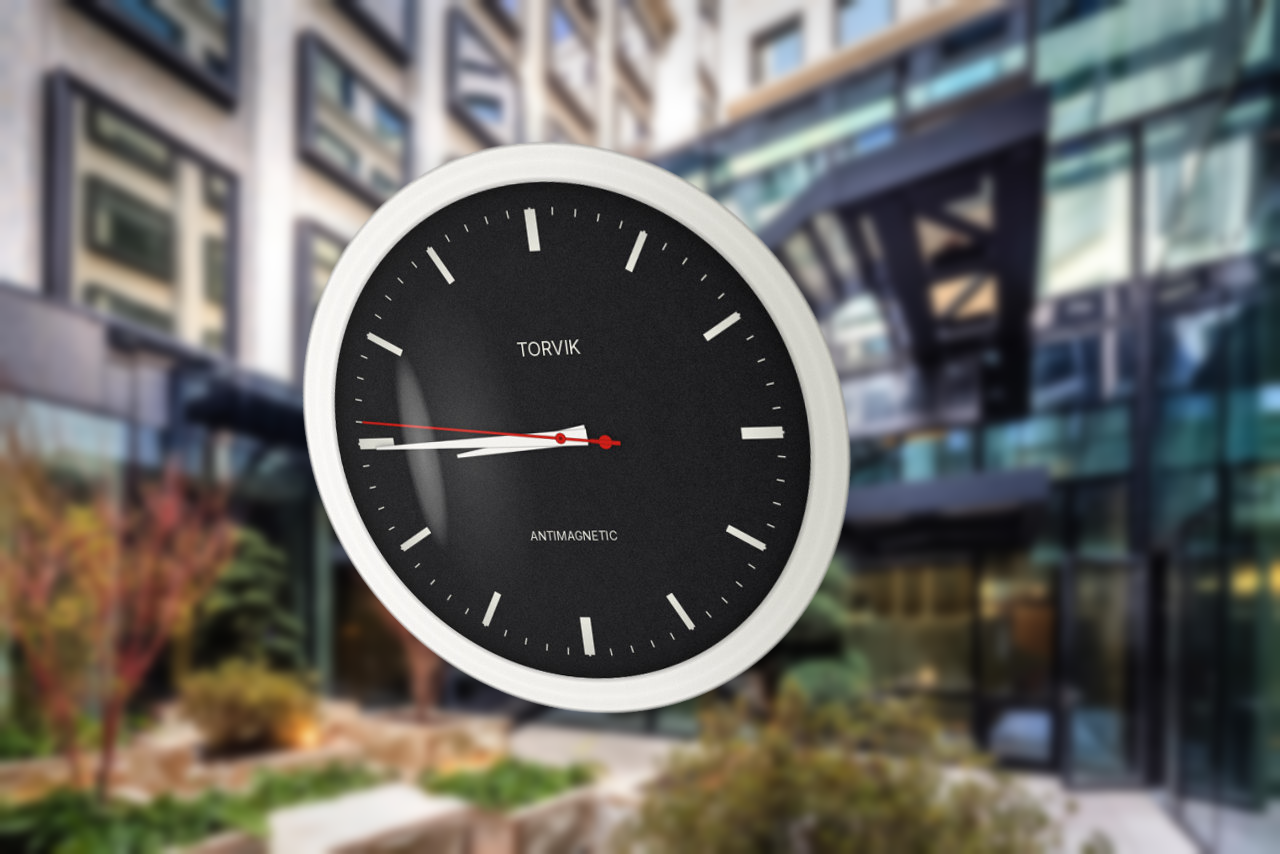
8h44m46s
